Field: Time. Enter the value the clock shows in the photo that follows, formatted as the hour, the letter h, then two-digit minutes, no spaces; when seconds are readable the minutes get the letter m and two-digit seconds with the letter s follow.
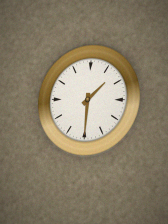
1h30
